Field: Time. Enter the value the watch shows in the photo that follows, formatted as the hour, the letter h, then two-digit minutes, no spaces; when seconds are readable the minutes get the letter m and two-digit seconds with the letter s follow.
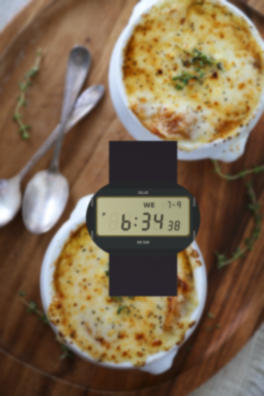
6h34m38s
